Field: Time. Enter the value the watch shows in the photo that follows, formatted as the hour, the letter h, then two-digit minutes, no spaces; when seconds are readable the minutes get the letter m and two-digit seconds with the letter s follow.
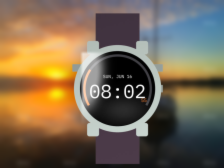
8h02
